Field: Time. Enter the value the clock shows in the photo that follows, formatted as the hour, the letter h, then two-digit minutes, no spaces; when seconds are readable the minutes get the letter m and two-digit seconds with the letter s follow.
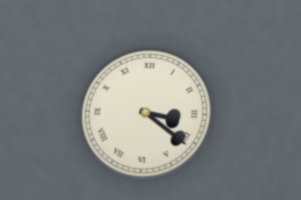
3h21
